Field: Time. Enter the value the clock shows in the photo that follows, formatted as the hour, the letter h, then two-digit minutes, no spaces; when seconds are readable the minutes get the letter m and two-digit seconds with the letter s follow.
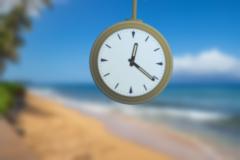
12h21
